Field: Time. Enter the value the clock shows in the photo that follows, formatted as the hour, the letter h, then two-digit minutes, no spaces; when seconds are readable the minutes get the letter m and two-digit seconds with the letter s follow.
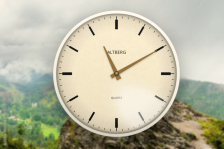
11h10
